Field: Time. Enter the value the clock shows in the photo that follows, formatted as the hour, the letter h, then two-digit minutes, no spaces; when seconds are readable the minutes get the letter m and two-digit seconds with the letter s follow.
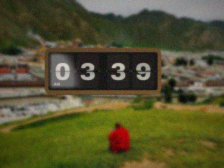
3h39
